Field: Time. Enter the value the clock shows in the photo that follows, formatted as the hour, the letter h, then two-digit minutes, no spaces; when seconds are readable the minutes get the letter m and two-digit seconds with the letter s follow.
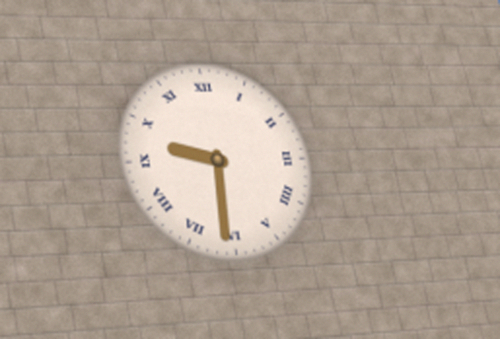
9h31
